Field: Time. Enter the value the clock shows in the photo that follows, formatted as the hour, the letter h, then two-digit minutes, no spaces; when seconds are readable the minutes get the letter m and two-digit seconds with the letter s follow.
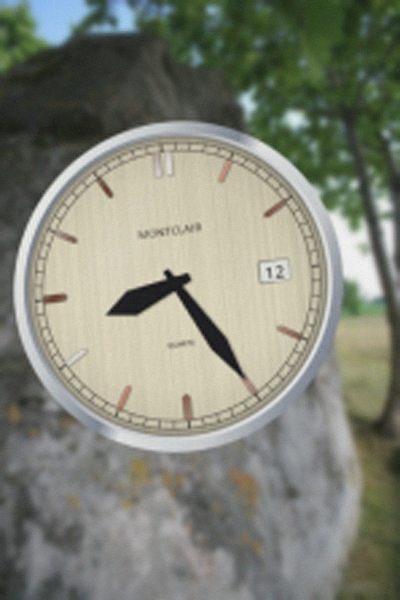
8h25
